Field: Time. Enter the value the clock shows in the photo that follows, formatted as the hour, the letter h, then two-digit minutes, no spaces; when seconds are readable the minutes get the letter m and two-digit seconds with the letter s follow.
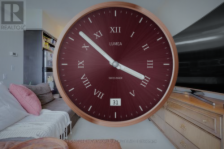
3h52
